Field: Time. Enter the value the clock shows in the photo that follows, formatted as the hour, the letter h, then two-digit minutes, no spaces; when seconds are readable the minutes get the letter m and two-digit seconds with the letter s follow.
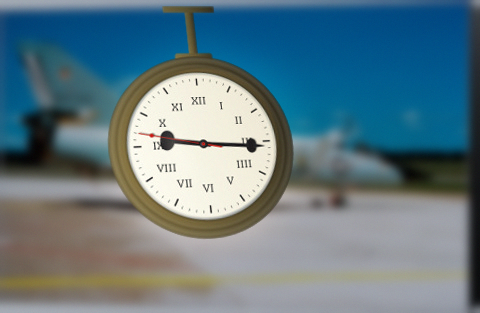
9h15m47s
